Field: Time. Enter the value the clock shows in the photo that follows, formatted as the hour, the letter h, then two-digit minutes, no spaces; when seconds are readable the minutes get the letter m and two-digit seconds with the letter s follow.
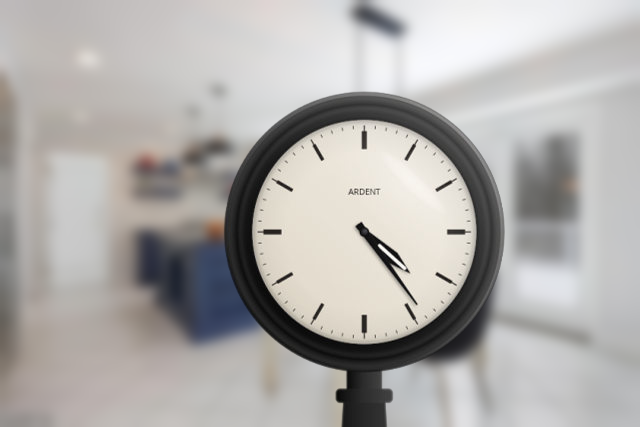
4h24
